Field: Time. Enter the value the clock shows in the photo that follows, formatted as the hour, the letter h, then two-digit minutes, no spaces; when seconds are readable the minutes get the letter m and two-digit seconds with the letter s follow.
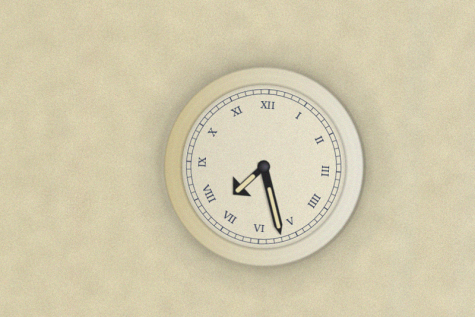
7h27
